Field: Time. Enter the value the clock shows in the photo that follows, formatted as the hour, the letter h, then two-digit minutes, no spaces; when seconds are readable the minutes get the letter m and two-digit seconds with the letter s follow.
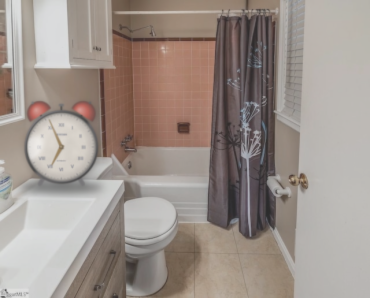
6h56
